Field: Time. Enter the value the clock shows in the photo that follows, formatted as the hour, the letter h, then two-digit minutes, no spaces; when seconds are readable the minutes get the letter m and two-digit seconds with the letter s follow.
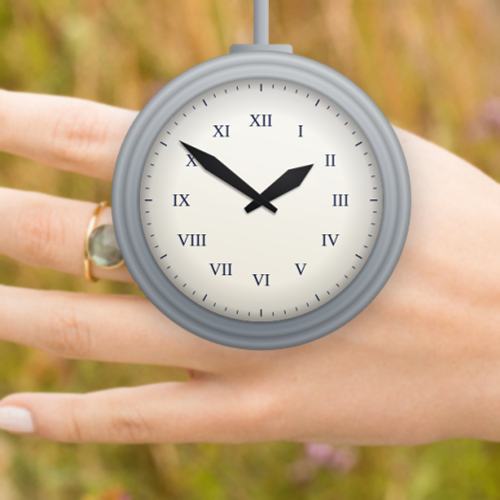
1h51
